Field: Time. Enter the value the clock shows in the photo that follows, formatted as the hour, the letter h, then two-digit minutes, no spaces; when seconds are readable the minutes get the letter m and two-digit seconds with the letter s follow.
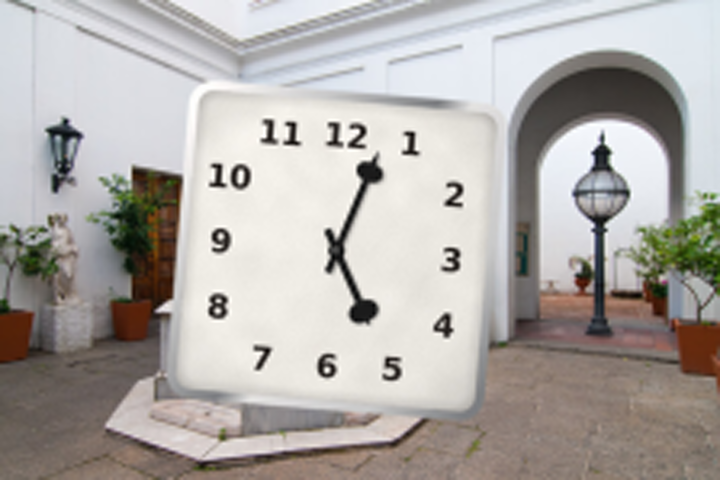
5h03
